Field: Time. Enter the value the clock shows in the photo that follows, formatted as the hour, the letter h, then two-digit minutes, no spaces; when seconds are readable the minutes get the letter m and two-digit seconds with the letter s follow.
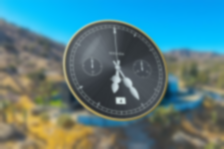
6h25
